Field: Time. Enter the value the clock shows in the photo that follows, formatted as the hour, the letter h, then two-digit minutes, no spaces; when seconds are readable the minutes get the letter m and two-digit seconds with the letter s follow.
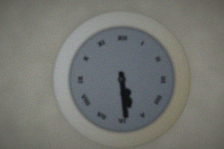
5h29
